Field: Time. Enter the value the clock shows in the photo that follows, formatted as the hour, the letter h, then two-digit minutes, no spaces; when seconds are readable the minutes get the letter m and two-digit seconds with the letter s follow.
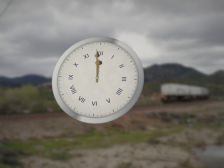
11h59
